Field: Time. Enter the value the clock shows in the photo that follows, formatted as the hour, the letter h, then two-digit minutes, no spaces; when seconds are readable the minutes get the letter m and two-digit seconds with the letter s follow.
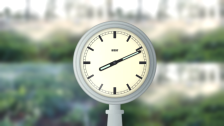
8h11
